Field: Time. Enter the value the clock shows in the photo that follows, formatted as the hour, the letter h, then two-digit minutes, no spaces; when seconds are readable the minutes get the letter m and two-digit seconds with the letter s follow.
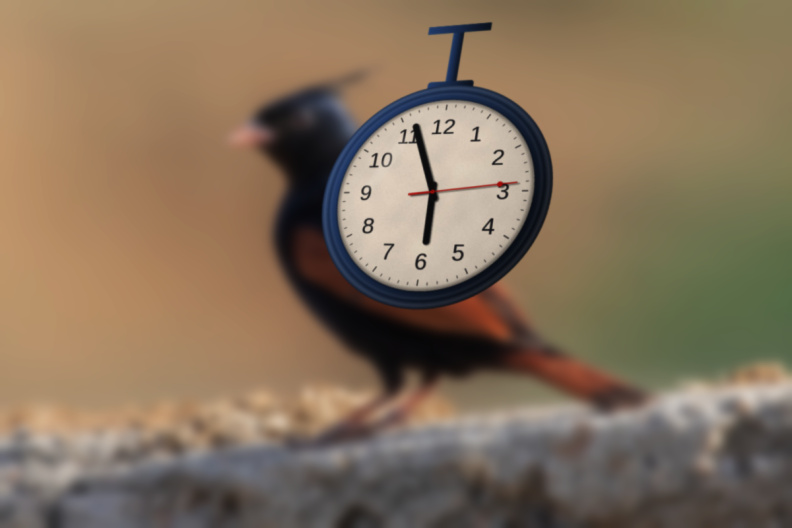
5h56m14s
